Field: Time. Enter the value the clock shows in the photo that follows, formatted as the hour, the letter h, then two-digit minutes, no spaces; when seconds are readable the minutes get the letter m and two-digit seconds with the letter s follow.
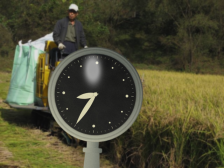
8h35
